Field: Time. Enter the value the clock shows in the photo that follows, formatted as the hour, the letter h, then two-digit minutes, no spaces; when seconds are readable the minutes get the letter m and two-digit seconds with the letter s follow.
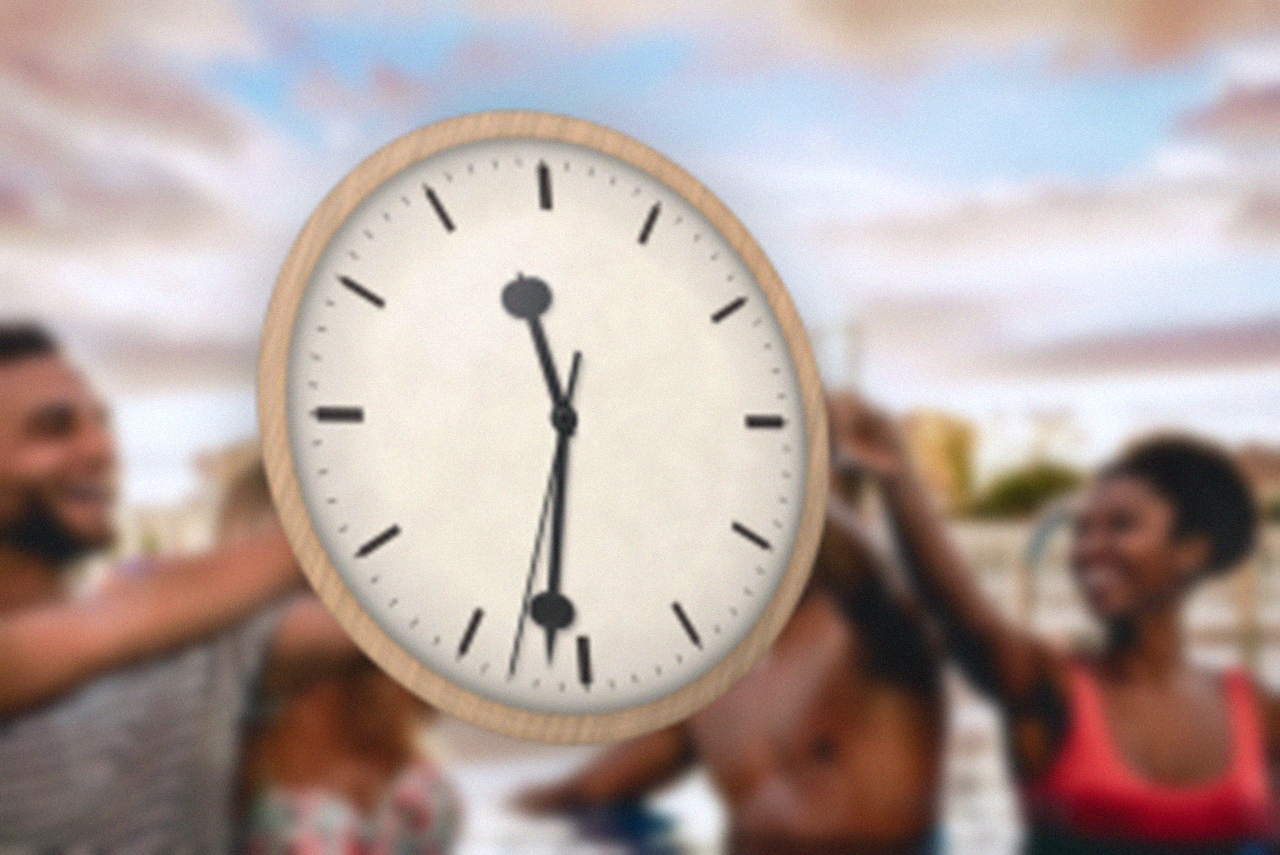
11h31m33s
